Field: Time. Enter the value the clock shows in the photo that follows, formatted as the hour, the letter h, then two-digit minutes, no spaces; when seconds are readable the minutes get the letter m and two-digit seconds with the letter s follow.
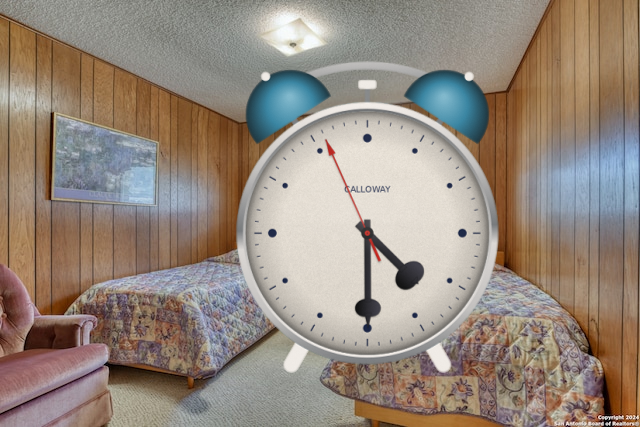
4h29m56s
